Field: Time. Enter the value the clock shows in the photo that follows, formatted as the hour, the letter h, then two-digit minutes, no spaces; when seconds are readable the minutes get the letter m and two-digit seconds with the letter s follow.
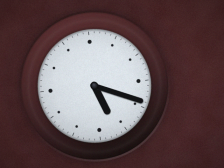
5h19
